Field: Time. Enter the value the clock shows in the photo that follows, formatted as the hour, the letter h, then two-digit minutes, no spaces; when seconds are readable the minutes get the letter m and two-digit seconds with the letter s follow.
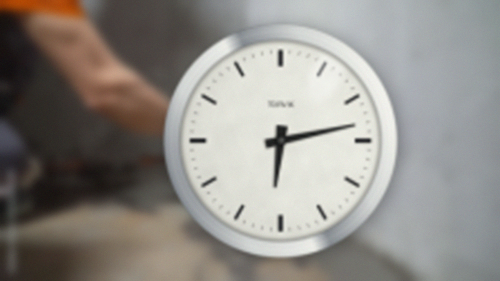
6h13
